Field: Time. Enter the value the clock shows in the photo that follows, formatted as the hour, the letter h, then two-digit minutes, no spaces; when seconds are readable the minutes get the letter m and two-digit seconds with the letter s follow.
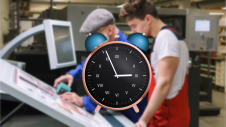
2h56
